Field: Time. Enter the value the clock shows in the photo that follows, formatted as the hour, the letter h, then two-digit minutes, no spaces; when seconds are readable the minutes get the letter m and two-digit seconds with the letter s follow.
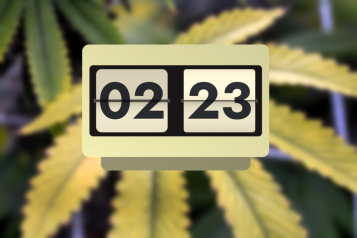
2h23
